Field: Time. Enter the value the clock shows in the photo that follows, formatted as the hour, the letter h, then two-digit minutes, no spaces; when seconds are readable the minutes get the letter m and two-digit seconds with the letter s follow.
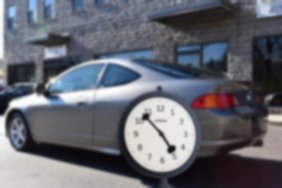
4h53
